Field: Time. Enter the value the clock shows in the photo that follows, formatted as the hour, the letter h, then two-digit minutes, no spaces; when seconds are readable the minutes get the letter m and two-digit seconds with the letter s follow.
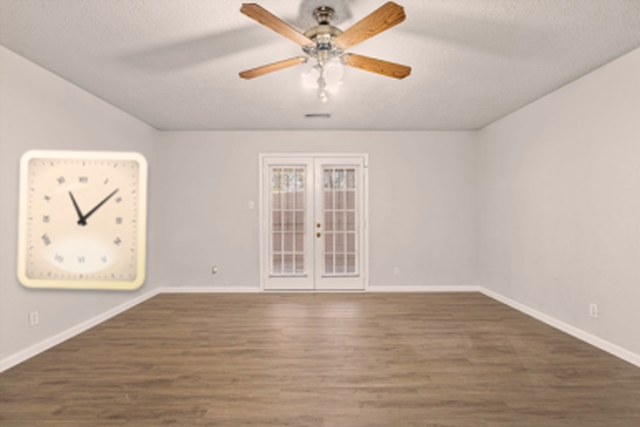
11h08
